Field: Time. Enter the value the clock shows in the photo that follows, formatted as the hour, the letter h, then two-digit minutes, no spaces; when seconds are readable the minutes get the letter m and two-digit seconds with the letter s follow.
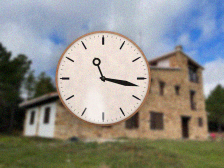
11h17
